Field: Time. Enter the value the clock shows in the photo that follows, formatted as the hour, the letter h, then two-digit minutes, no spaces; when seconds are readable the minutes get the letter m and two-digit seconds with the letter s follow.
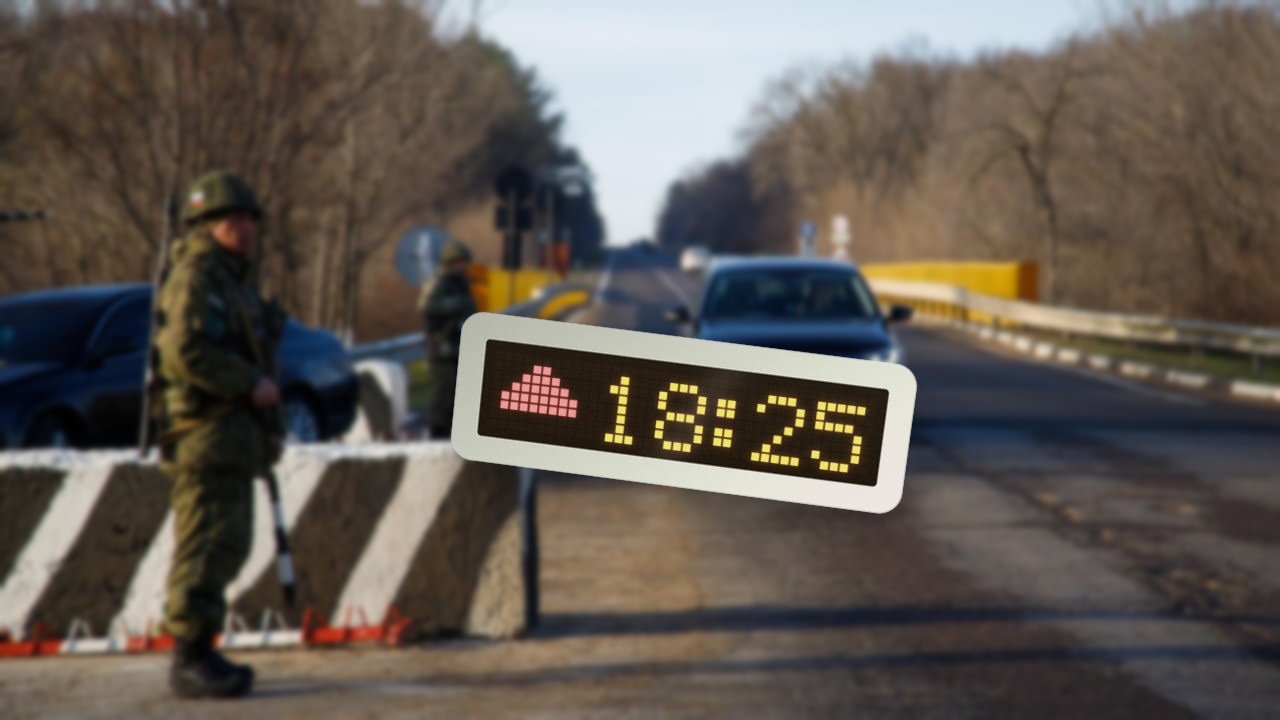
18h25
